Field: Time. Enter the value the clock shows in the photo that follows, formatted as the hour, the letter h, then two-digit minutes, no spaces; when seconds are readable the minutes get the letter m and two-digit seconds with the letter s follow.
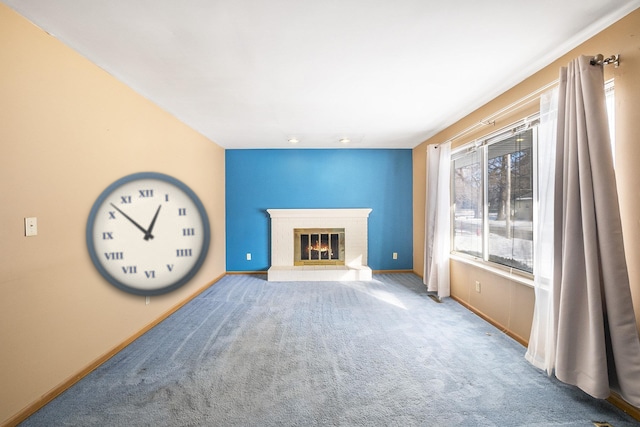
12h52
